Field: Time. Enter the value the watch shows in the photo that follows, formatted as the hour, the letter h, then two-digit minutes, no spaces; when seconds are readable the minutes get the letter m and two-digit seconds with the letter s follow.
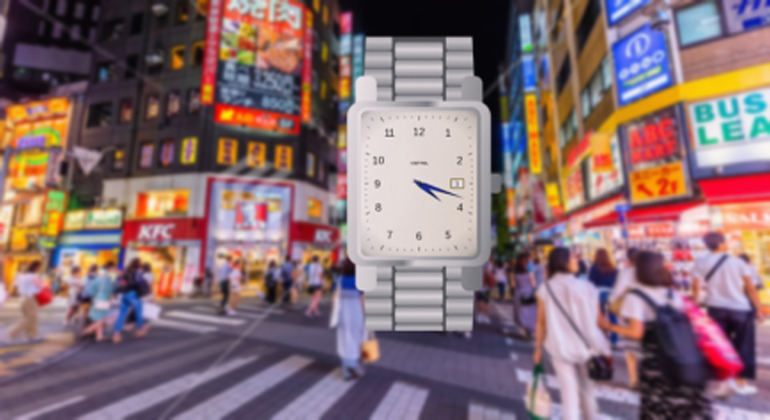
4h18
